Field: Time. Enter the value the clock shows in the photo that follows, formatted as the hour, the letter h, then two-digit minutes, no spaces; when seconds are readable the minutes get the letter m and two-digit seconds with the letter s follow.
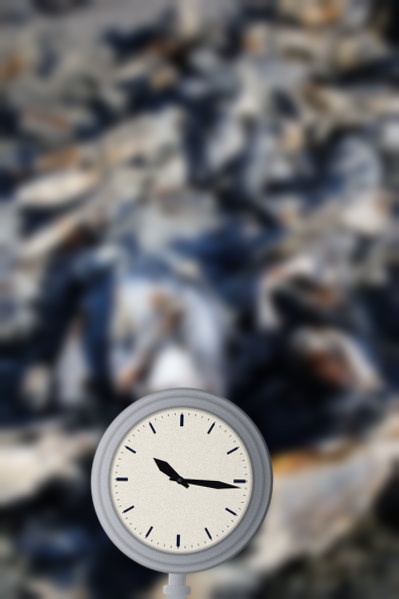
10h16
